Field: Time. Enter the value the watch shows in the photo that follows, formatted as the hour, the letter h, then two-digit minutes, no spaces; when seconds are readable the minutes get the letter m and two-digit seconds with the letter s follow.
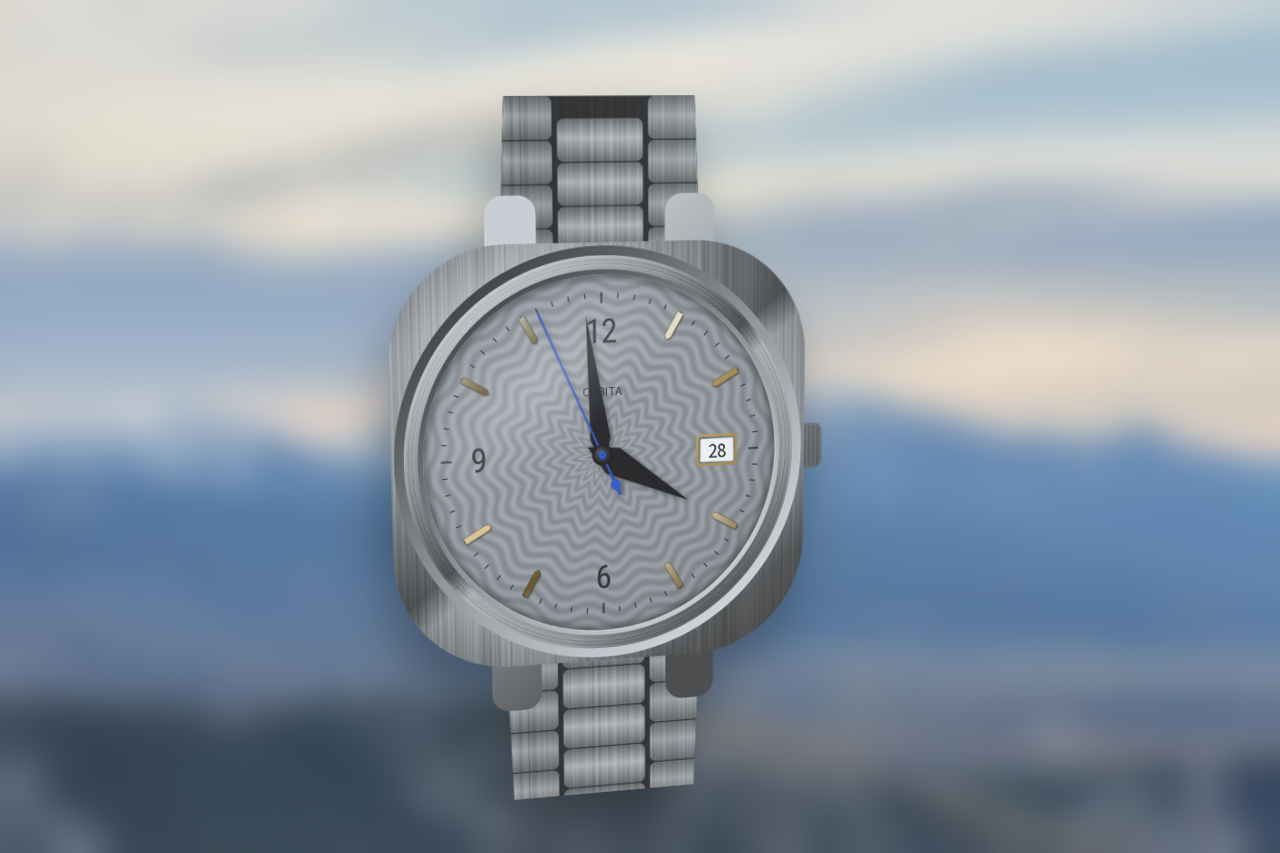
3h58m56s
